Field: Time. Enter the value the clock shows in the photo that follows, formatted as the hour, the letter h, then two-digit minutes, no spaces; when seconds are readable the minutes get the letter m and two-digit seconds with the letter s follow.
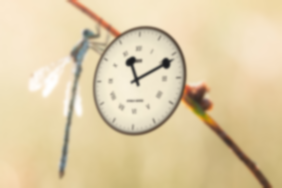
11h11
